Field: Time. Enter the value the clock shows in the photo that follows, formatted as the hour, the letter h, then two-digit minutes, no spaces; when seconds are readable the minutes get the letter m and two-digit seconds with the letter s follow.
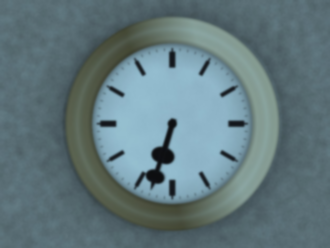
6h33
